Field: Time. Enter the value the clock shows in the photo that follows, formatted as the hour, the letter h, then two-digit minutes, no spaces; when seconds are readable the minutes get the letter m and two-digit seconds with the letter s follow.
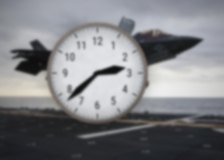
2h38
